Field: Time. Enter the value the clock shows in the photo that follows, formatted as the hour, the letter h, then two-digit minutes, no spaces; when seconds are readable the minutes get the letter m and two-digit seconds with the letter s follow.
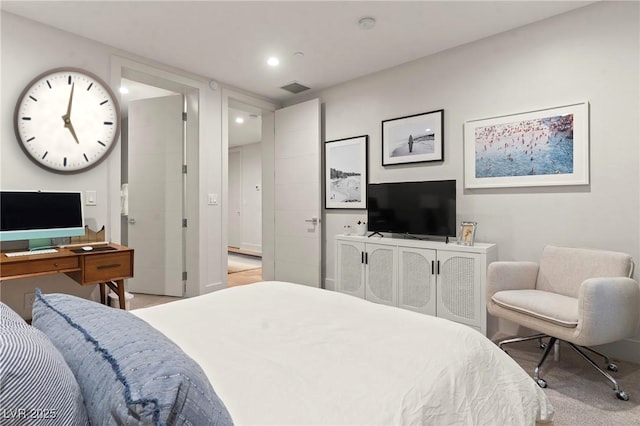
5h01
